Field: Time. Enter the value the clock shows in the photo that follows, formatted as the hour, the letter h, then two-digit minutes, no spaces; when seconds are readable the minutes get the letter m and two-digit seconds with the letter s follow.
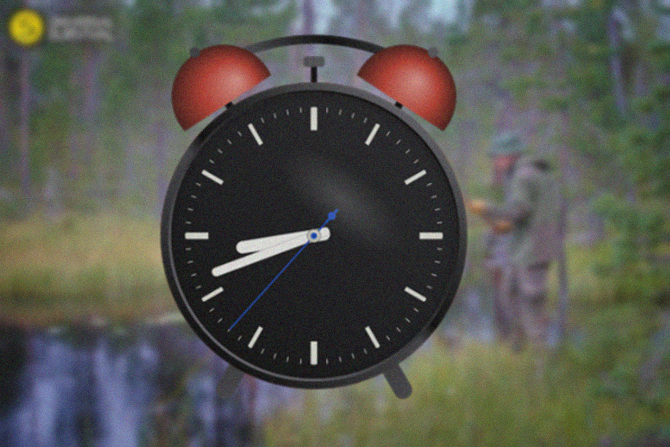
8h41m37s
